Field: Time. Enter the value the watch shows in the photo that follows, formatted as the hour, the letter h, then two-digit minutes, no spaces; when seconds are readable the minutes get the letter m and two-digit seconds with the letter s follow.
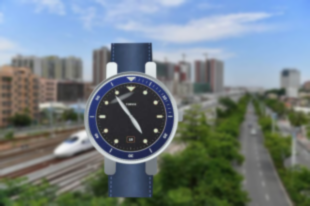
4h54
